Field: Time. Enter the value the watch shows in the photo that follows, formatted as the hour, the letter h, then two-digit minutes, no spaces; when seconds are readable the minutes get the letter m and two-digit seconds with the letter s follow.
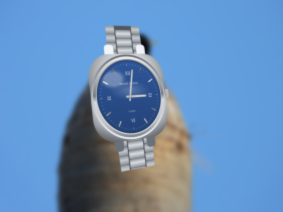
3h02
